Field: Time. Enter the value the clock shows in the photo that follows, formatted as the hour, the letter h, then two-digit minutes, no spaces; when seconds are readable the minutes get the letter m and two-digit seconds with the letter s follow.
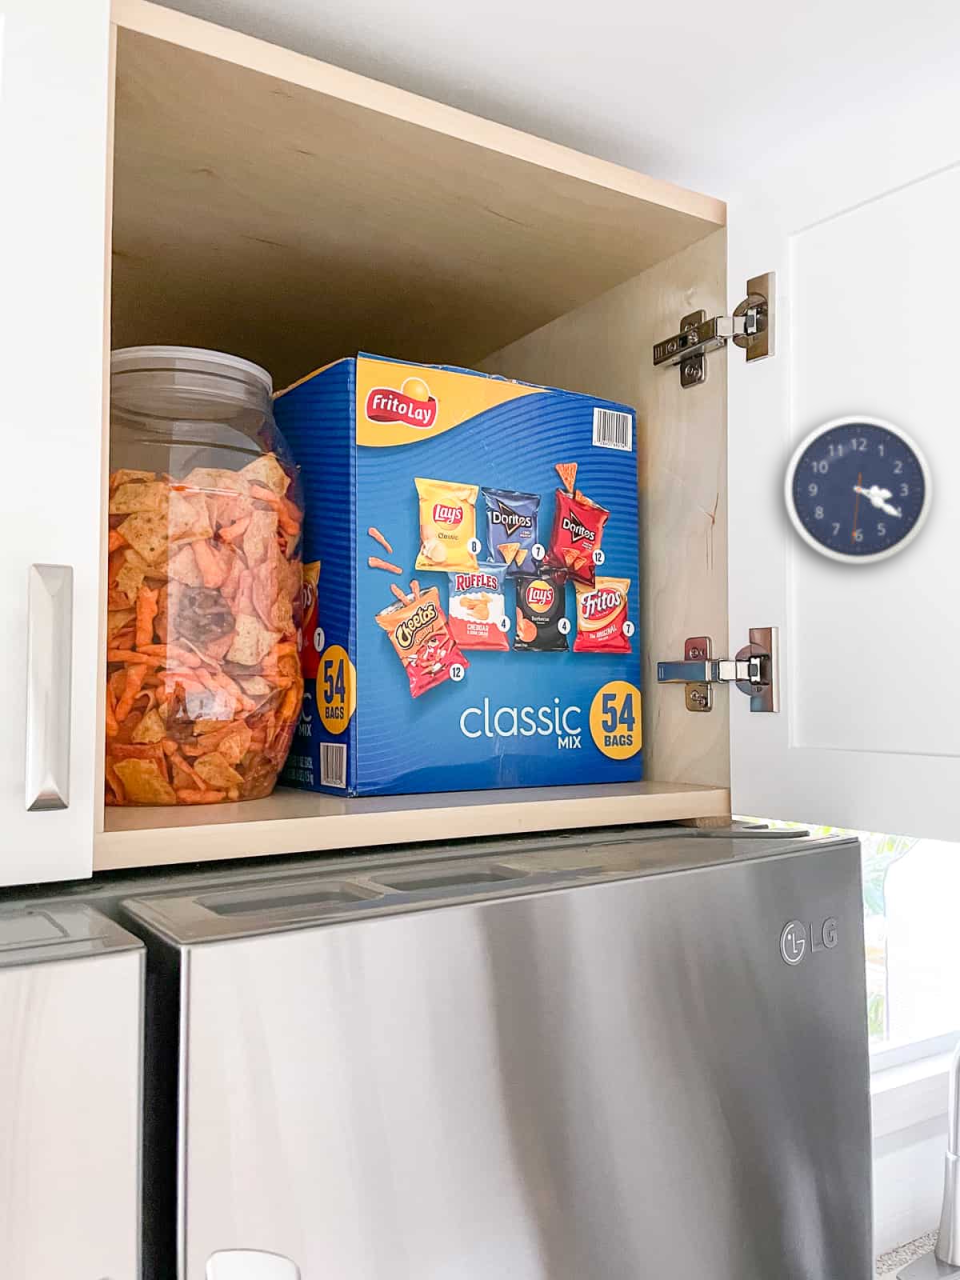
3h20m31s
